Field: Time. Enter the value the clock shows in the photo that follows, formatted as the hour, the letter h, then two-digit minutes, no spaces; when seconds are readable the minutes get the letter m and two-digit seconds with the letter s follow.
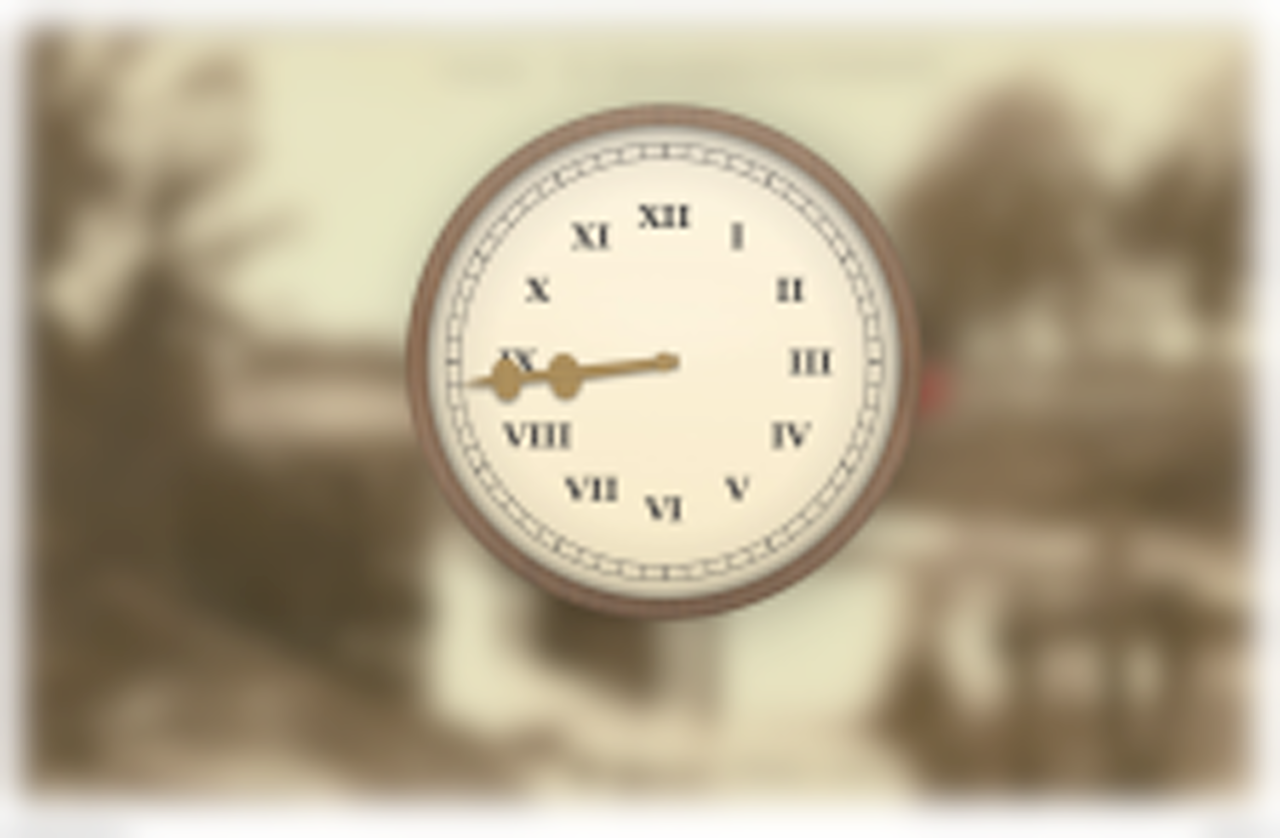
8h44
